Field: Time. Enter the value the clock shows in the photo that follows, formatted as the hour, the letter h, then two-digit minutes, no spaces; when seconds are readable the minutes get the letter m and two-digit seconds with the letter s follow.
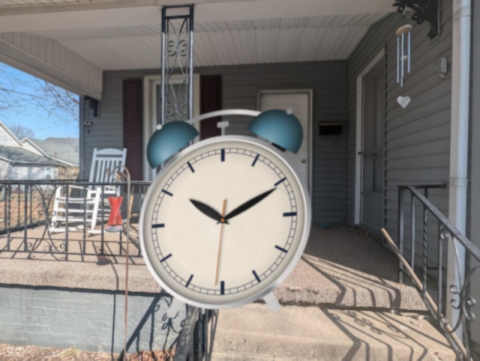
10h10m31s
